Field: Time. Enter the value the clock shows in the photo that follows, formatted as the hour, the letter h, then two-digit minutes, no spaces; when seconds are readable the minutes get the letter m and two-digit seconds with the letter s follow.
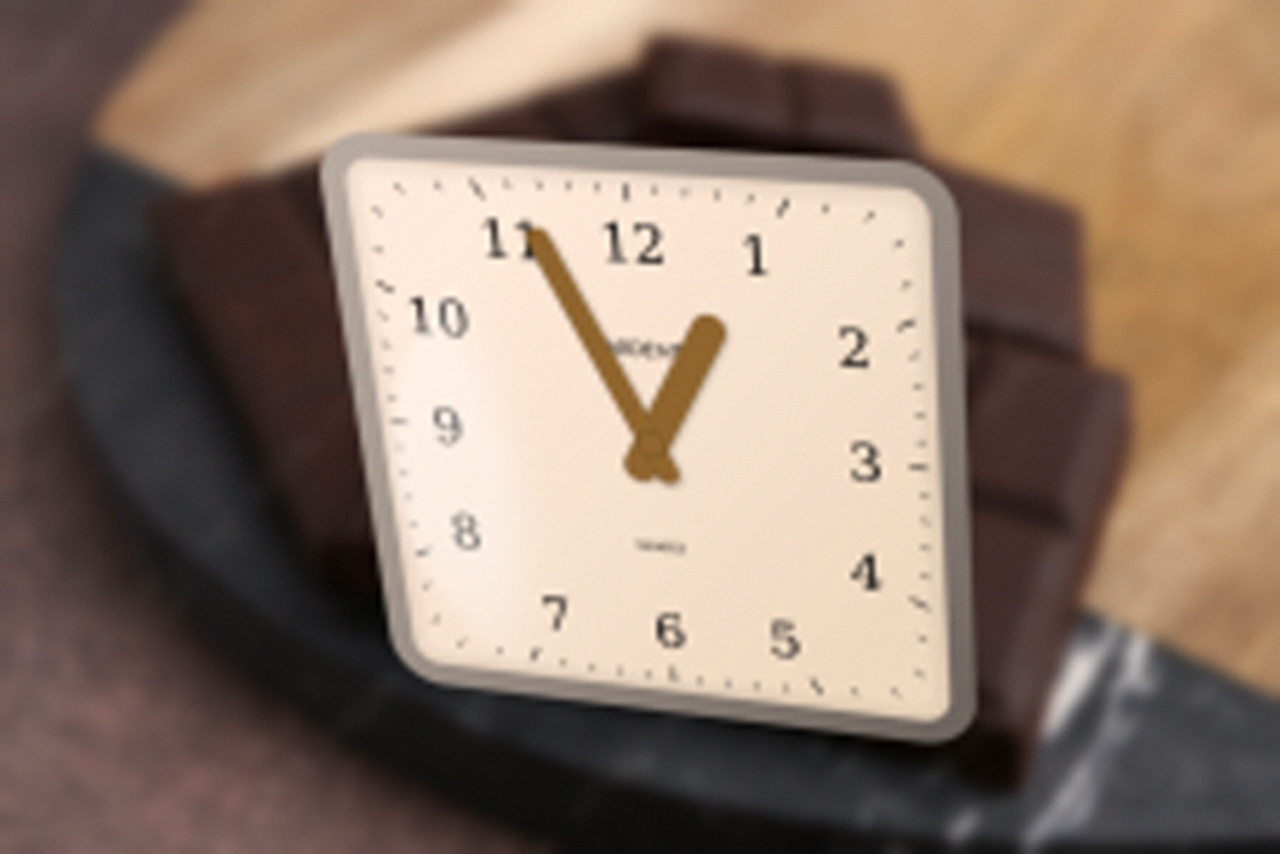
12h56
